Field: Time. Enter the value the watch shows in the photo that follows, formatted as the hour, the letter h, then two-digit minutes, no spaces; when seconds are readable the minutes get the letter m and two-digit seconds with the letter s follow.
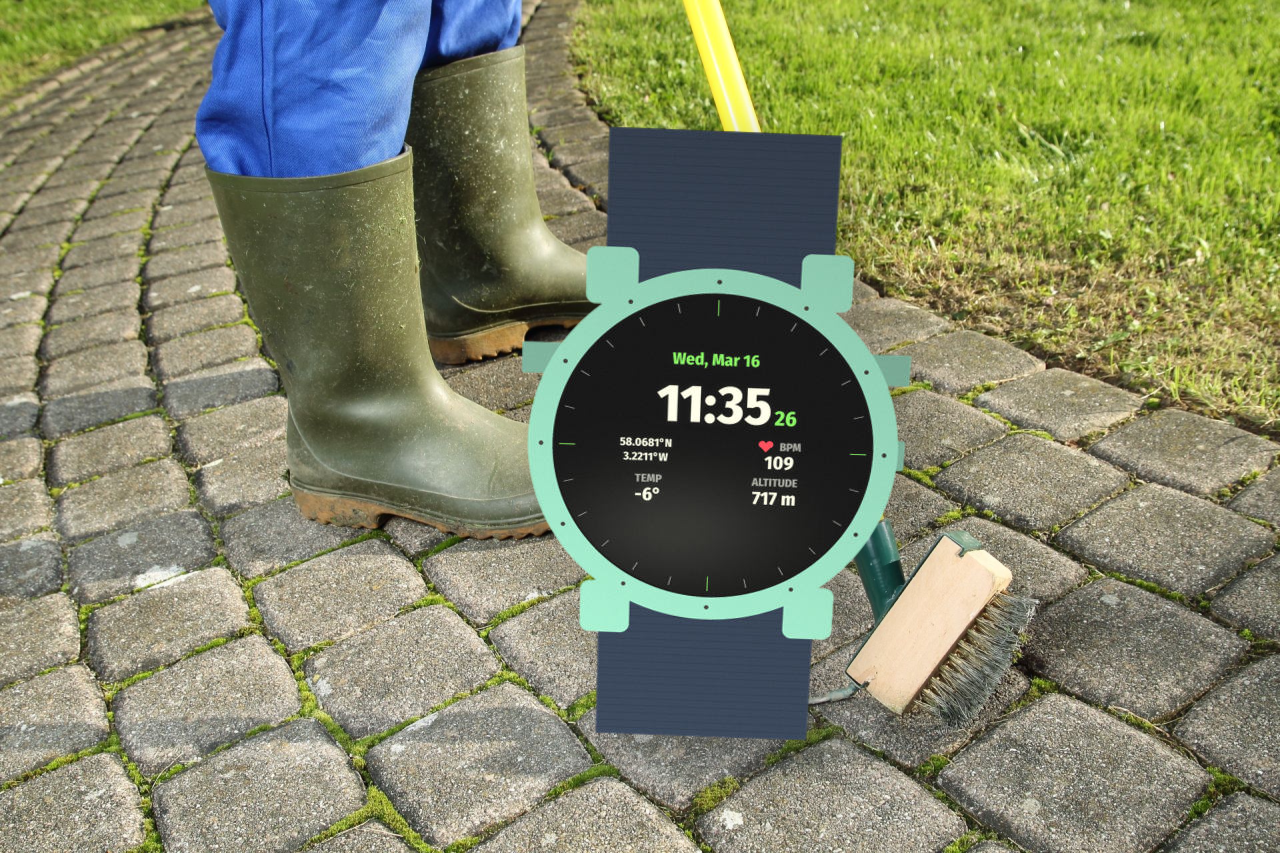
11h35m26s
